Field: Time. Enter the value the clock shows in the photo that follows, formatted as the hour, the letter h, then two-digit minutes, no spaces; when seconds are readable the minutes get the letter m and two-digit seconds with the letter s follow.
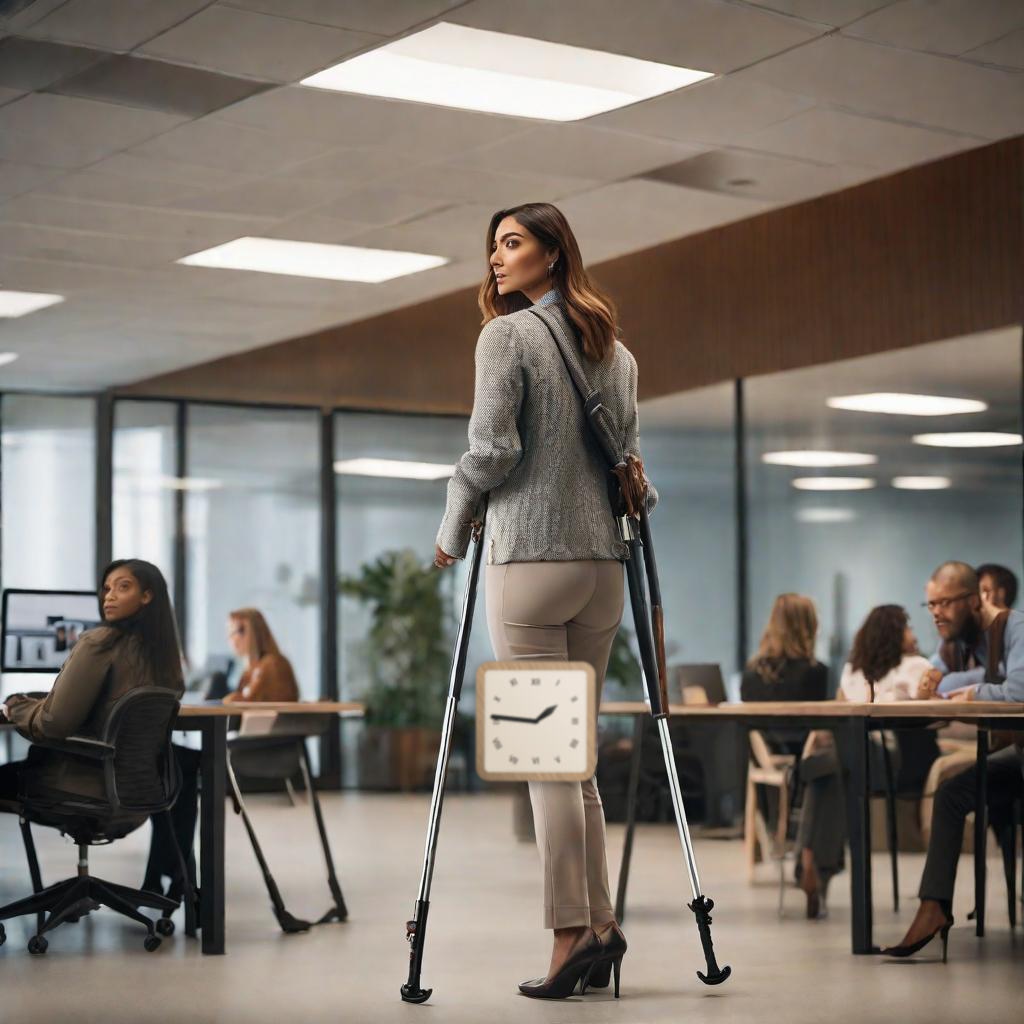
1h46
